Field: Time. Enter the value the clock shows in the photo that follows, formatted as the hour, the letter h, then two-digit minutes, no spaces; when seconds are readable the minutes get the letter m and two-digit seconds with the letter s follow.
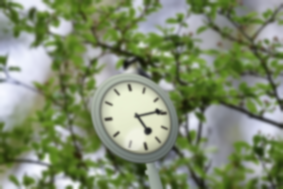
5h14
